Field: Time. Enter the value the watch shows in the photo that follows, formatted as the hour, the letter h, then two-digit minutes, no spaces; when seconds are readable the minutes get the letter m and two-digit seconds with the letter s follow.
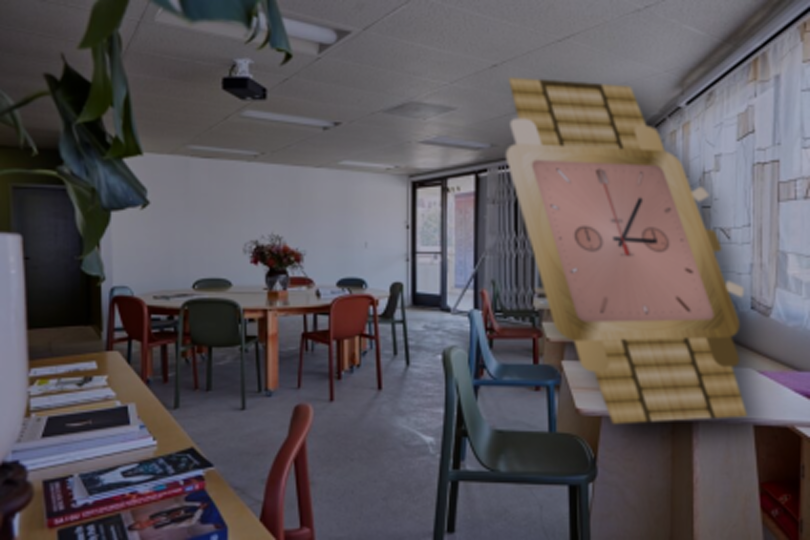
3h06
